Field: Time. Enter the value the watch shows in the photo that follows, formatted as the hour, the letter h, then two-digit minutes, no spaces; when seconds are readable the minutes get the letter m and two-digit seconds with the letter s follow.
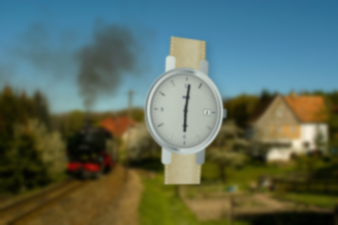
6h01
